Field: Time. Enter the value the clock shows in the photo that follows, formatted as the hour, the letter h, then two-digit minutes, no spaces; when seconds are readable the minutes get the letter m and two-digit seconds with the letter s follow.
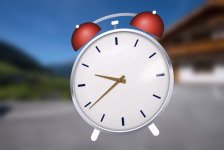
9h39
